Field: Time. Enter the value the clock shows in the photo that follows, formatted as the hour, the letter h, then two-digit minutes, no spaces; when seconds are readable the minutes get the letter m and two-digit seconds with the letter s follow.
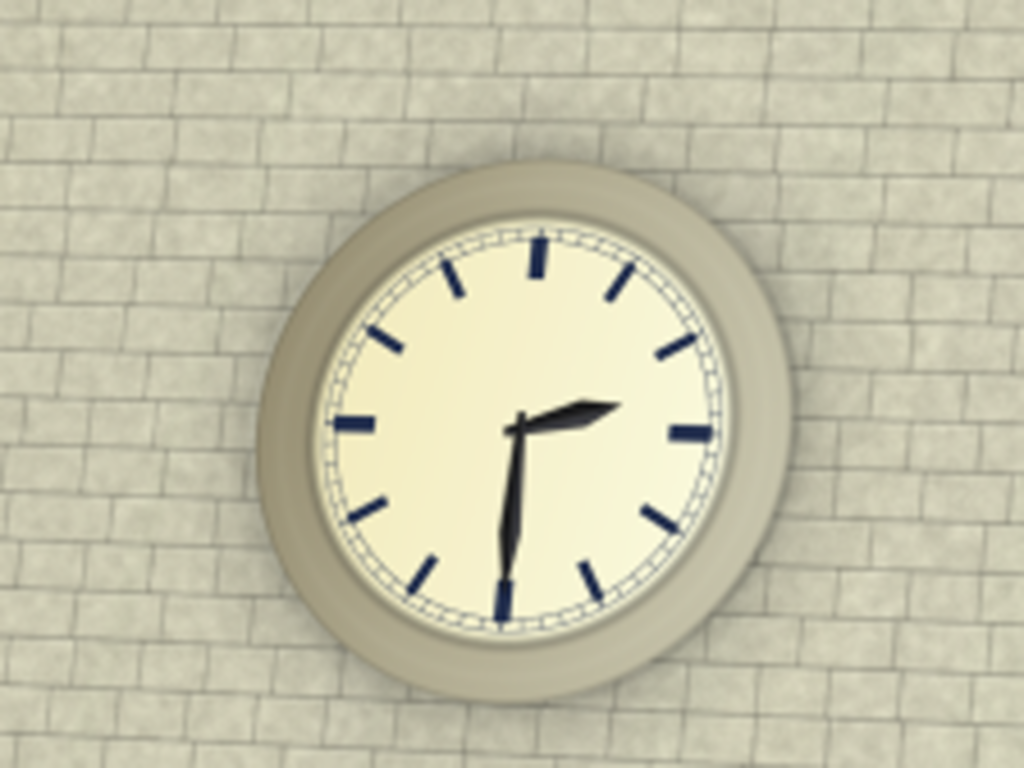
2h30
